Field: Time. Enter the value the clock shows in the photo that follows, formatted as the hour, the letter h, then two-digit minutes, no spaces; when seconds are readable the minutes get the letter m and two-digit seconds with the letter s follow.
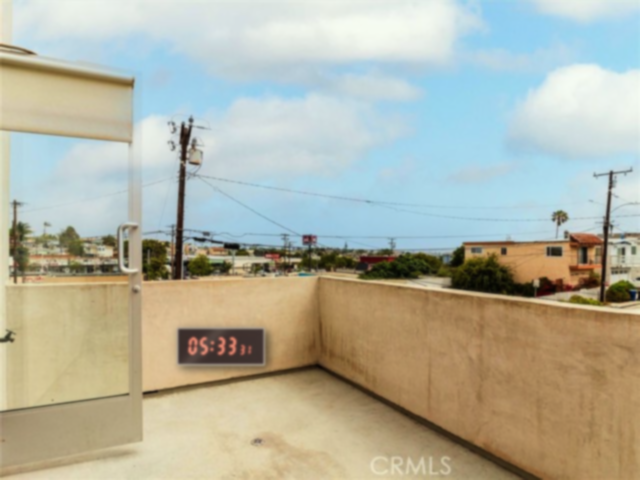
5h33
